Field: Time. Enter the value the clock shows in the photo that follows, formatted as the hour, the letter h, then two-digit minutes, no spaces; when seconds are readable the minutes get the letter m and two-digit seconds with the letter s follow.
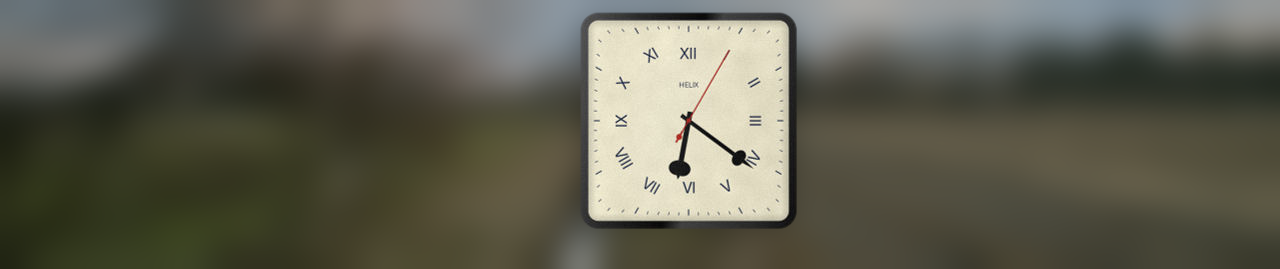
6h21m05s
